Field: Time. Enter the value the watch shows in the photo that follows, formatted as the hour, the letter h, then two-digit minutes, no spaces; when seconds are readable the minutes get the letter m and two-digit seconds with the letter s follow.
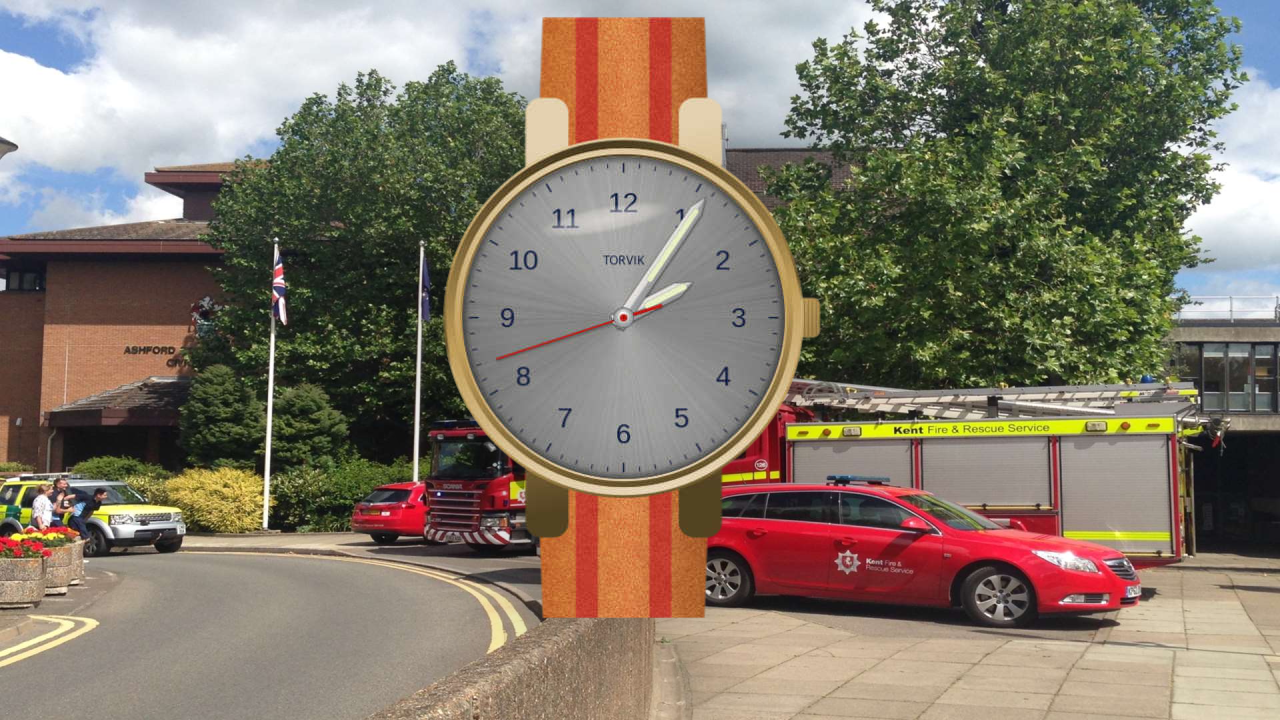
2h05m42s
